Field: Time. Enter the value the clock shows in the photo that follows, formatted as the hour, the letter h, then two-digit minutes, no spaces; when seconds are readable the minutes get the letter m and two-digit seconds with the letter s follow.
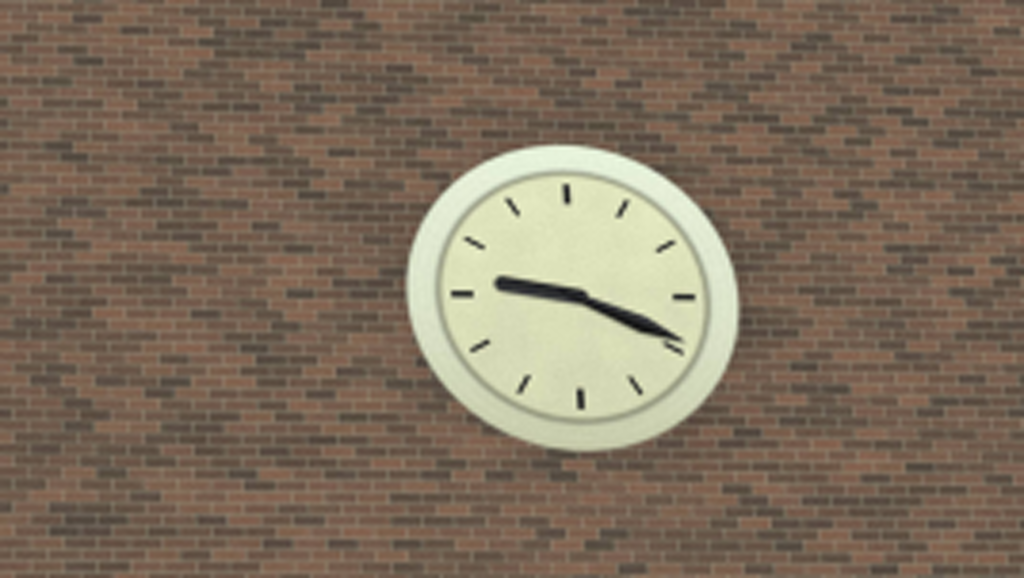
9h19
